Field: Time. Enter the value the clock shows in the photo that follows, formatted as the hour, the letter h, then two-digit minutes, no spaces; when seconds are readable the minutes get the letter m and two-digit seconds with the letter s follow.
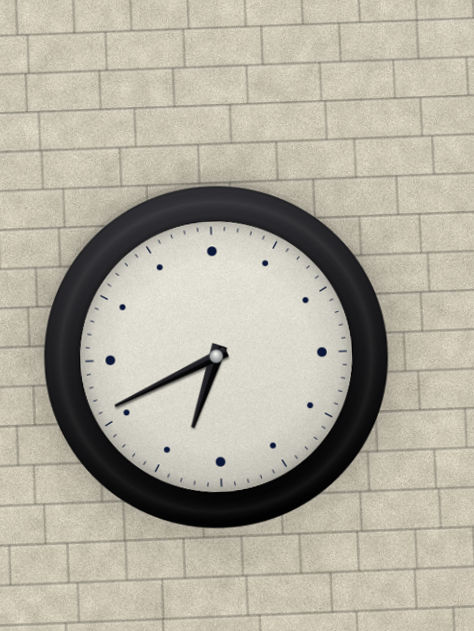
6h41
